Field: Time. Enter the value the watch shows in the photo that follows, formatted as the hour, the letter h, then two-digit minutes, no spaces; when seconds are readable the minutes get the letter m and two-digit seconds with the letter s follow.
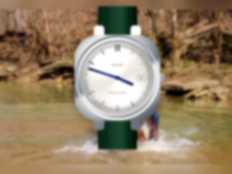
3h48
